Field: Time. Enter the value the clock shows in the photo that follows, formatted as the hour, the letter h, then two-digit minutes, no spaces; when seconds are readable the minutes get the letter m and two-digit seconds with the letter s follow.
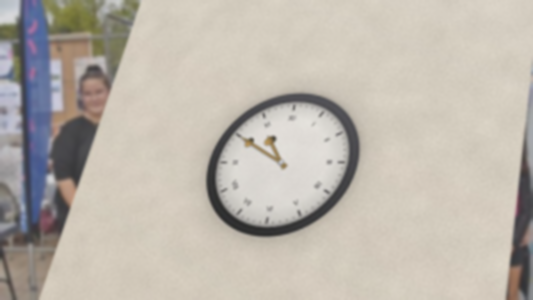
10h50
